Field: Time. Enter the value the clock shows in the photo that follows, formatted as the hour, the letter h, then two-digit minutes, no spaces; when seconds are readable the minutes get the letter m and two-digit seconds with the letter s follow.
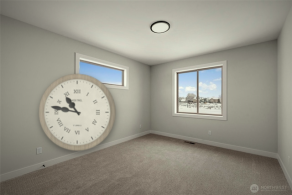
10h47
